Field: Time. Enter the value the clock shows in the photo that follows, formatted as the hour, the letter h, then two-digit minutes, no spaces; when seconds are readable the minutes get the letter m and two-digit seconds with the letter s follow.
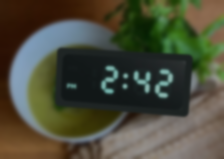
2h42
